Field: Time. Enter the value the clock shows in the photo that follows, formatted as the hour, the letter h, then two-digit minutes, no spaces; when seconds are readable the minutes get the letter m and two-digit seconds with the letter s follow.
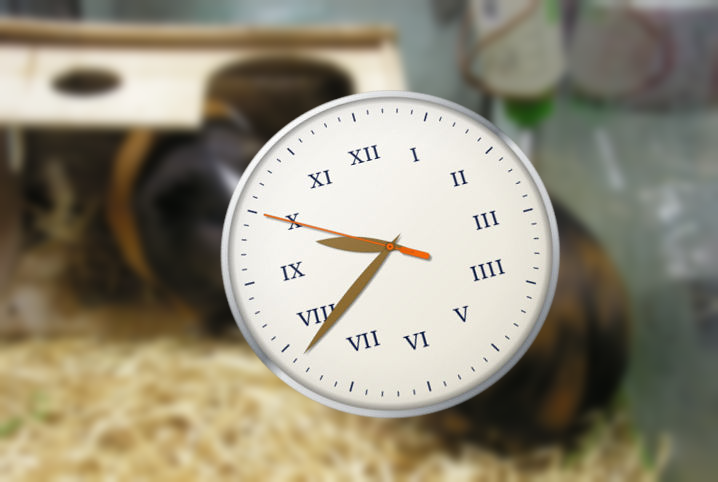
9h38m50s
